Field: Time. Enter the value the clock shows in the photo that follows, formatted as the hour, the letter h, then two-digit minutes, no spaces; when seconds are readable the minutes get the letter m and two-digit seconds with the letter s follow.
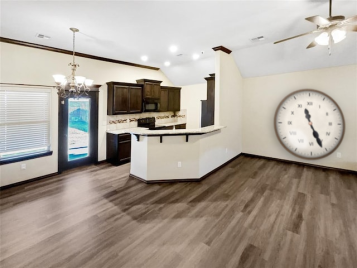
11h26
